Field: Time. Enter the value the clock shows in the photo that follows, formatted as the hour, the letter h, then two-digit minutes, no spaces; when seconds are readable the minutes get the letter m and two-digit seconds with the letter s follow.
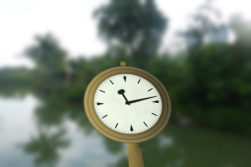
11h13
